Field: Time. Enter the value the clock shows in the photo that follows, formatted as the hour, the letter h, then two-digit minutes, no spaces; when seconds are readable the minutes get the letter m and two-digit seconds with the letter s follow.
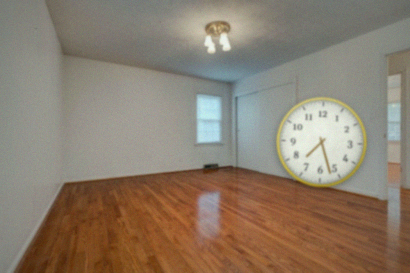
7h27
